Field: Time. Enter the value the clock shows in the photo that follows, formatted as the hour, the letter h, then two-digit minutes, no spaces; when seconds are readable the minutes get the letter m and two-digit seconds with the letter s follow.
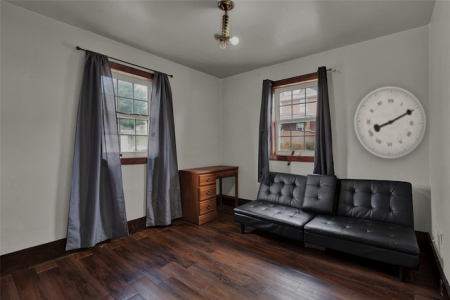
8h10
